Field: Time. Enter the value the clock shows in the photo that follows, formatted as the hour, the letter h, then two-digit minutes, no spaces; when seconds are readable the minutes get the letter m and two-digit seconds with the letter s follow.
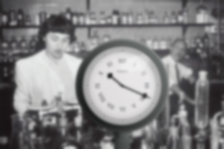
10h19
